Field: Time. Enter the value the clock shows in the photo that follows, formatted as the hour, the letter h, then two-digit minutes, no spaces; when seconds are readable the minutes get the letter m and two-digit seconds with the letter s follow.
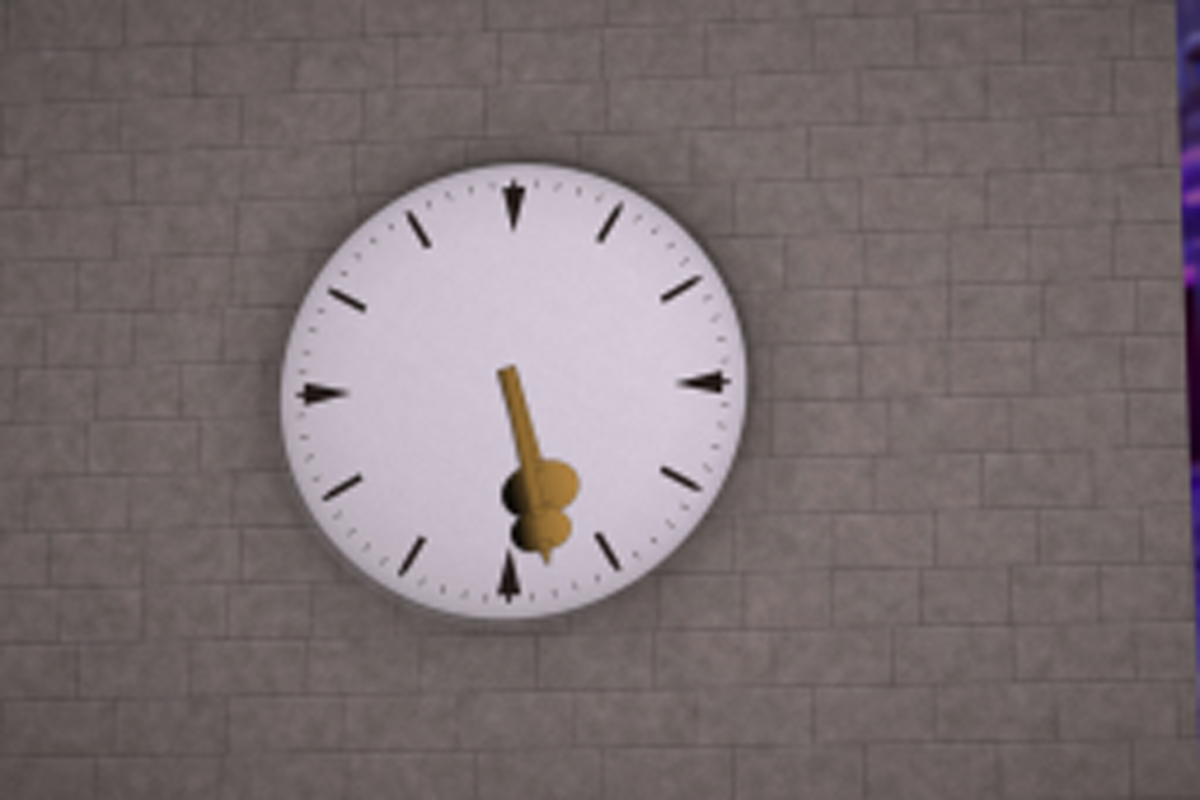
5h28
